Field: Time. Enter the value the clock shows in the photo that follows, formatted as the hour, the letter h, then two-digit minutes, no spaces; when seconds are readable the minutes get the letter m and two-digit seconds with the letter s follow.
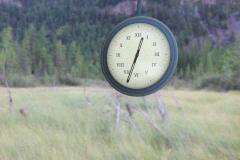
12h33
